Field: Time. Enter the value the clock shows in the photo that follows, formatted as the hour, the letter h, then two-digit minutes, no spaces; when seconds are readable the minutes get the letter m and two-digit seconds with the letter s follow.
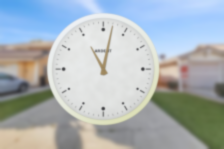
11h02
